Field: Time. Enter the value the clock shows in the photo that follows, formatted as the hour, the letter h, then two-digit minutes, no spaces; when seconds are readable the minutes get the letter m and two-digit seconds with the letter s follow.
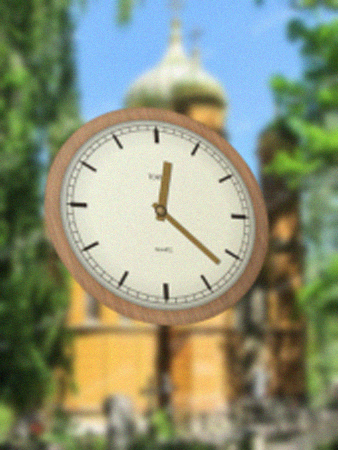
12h22
